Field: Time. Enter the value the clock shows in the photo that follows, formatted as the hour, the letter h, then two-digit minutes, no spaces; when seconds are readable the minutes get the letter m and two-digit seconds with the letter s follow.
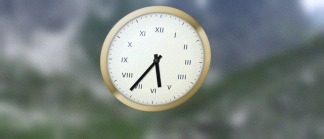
5h36
